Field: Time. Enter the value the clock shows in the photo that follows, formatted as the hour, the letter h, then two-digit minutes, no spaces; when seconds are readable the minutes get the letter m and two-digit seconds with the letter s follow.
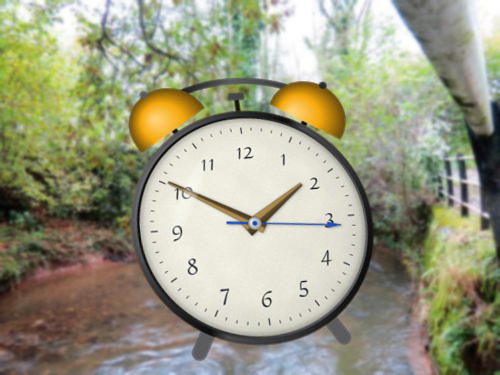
1h50m16s
